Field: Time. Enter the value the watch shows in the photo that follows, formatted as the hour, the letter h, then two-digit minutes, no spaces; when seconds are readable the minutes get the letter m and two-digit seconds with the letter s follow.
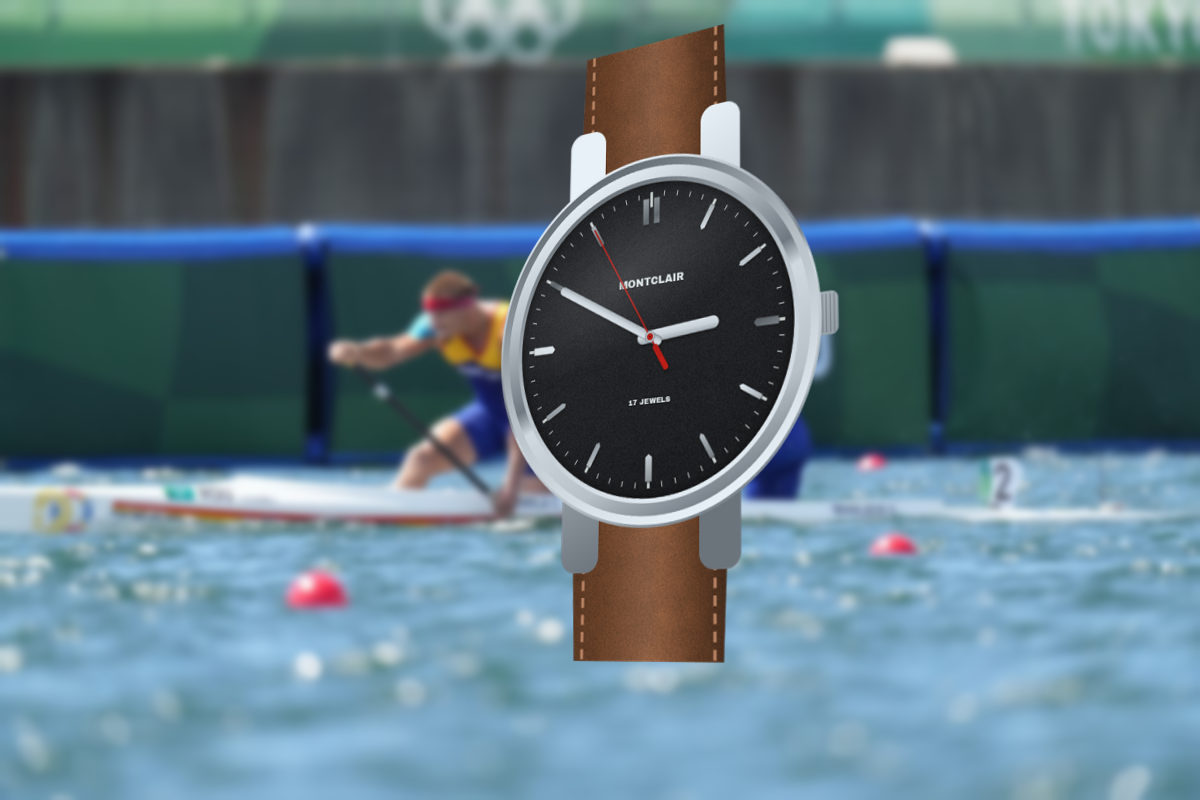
2h49m55s
